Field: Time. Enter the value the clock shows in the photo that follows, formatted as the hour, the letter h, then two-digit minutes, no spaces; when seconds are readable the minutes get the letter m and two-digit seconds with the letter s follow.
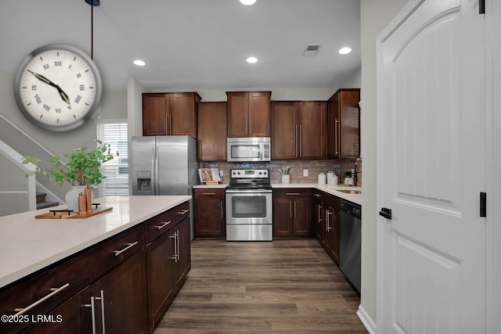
4h50
